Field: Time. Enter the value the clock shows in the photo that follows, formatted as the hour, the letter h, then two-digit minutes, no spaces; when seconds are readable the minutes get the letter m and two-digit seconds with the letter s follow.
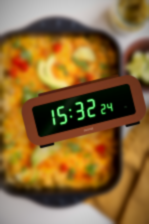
15h32m24s
